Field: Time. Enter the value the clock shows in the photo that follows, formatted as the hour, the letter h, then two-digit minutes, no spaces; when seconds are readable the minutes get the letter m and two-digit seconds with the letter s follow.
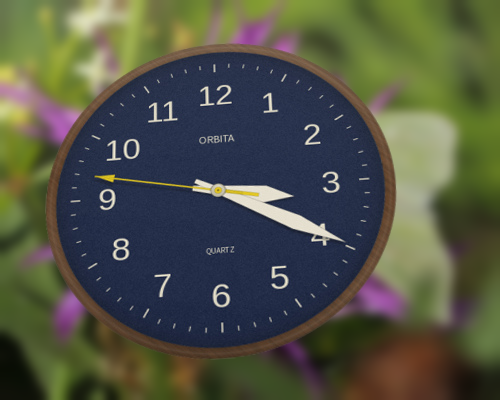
3h19m47s
